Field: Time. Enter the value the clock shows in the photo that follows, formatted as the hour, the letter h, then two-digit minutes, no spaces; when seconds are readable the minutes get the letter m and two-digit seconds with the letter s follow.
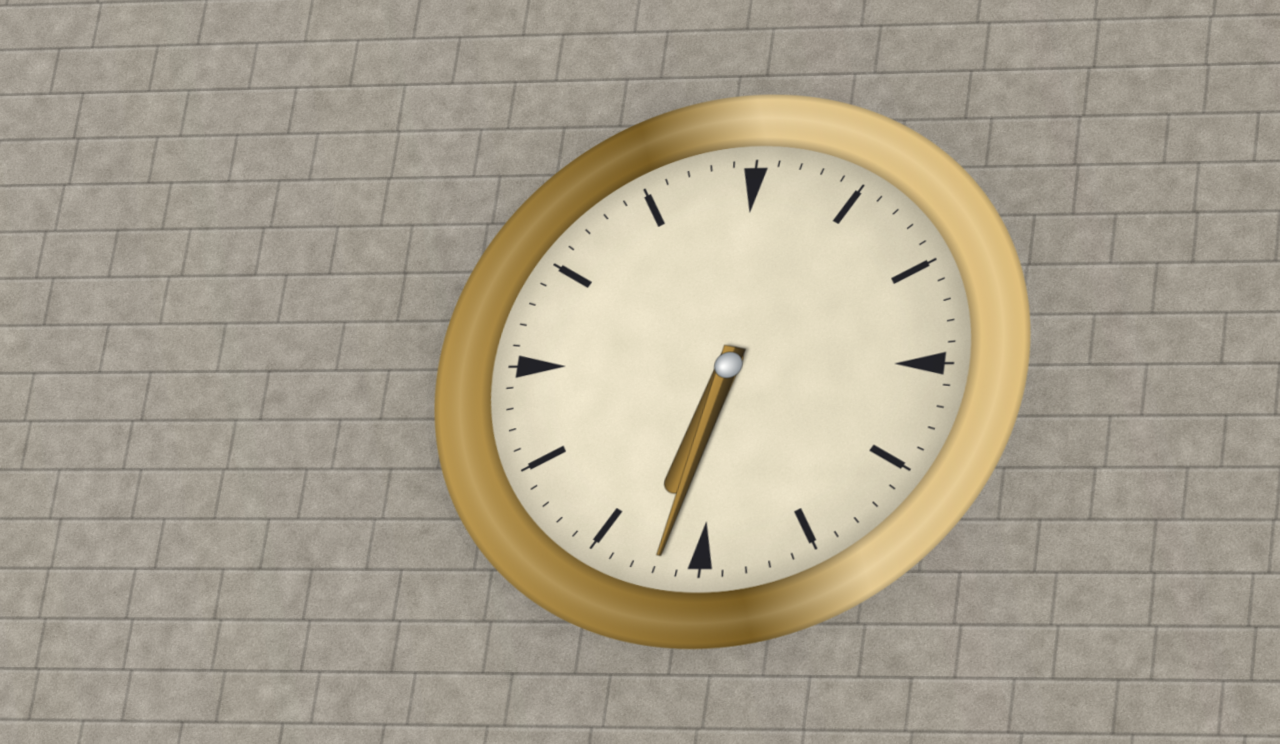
6h32
